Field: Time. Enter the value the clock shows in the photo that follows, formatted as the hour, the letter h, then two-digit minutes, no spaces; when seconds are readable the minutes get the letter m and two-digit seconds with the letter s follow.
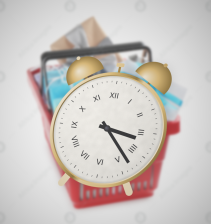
3h23
